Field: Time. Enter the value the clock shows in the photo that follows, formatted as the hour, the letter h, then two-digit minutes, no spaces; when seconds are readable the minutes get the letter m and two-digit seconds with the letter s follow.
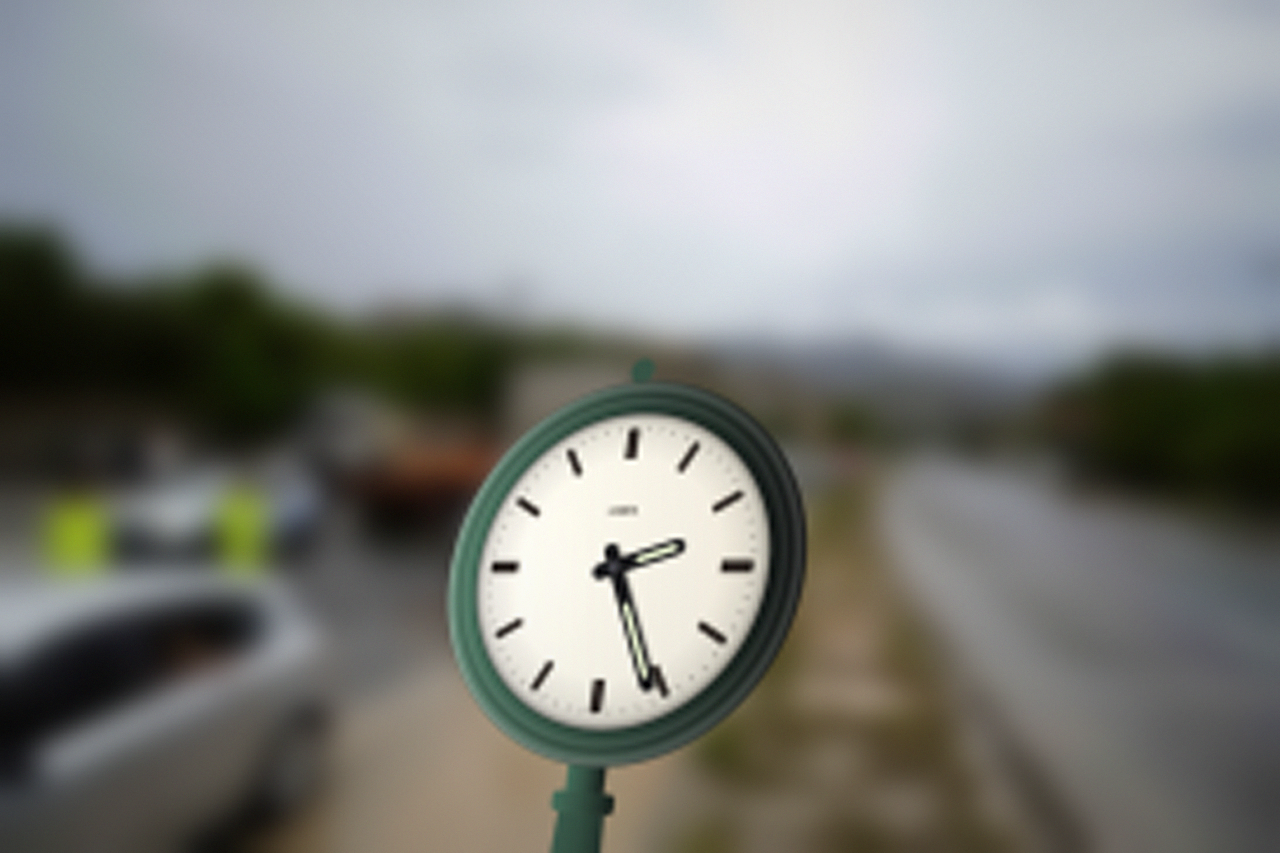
2h26
